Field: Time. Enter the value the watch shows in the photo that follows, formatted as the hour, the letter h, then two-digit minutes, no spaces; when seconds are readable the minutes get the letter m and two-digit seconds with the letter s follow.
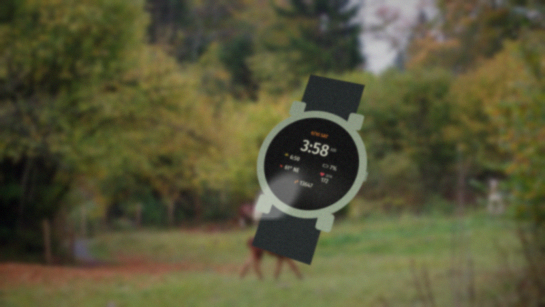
3h58
